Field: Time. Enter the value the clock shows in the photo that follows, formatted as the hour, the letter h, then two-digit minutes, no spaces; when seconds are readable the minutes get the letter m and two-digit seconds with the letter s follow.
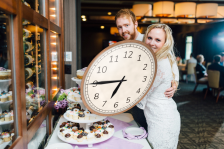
6h45
